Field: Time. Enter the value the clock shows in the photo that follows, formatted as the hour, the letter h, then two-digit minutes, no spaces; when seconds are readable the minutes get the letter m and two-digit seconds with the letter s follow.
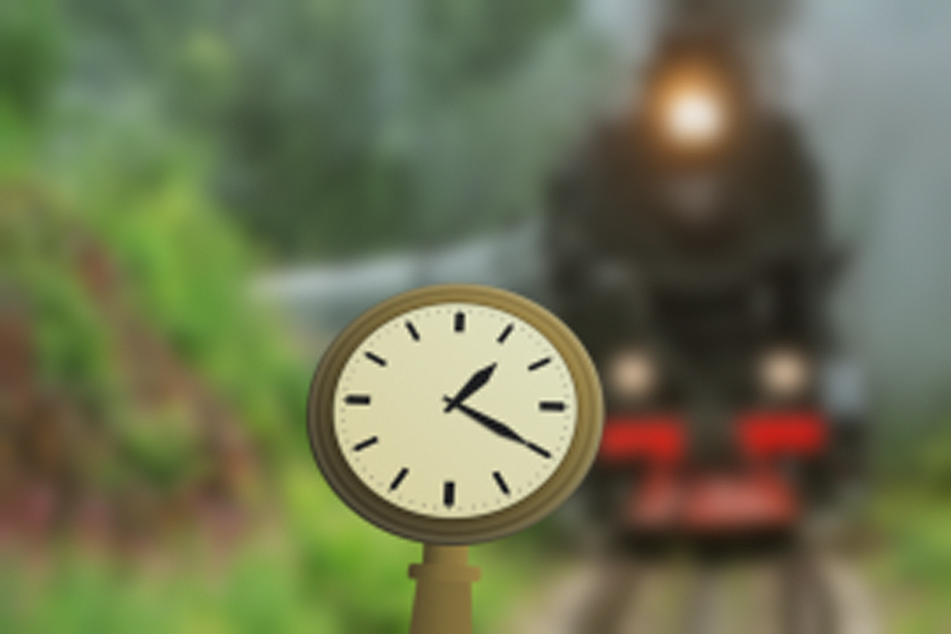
1h20
